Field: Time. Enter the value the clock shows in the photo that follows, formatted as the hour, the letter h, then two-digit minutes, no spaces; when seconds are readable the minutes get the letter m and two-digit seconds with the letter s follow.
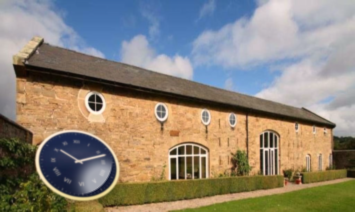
10h12
